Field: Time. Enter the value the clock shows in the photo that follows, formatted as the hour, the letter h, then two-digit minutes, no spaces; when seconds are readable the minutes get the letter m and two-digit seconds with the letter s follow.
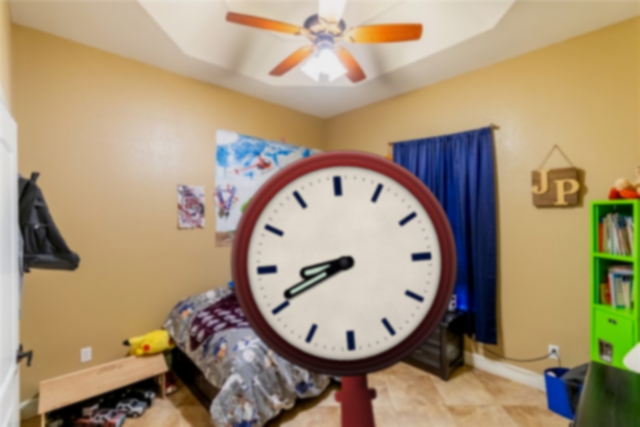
8h41
